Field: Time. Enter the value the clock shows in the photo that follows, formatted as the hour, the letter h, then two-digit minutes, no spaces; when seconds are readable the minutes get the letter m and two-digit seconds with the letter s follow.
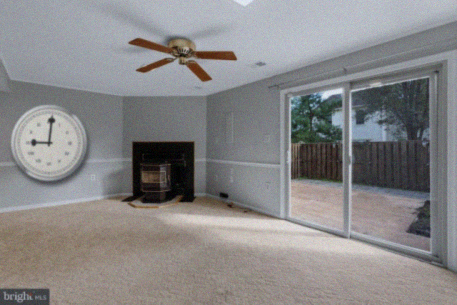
9h01
